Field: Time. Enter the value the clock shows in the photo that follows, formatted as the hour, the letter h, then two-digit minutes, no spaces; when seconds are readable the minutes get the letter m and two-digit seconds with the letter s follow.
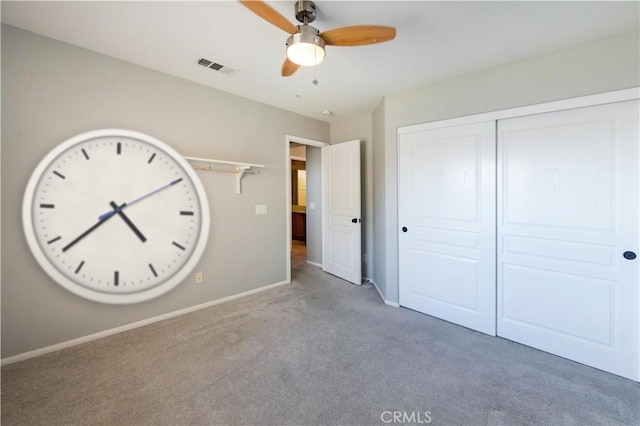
4h38m10s
